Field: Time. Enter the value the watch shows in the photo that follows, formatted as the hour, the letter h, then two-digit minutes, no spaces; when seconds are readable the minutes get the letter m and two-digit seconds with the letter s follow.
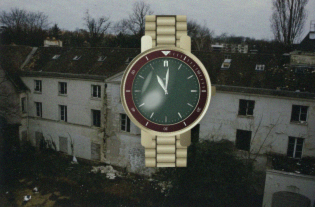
11h01
